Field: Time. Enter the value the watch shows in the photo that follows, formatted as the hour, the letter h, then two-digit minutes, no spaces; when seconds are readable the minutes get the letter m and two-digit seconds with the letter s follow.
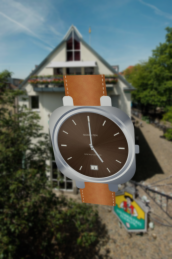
5h00
